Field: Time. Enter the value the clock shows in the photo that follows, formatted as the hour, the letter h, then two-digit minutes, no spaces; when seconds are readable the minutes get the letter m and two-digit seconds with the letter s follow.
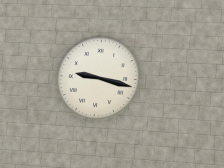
9h17
